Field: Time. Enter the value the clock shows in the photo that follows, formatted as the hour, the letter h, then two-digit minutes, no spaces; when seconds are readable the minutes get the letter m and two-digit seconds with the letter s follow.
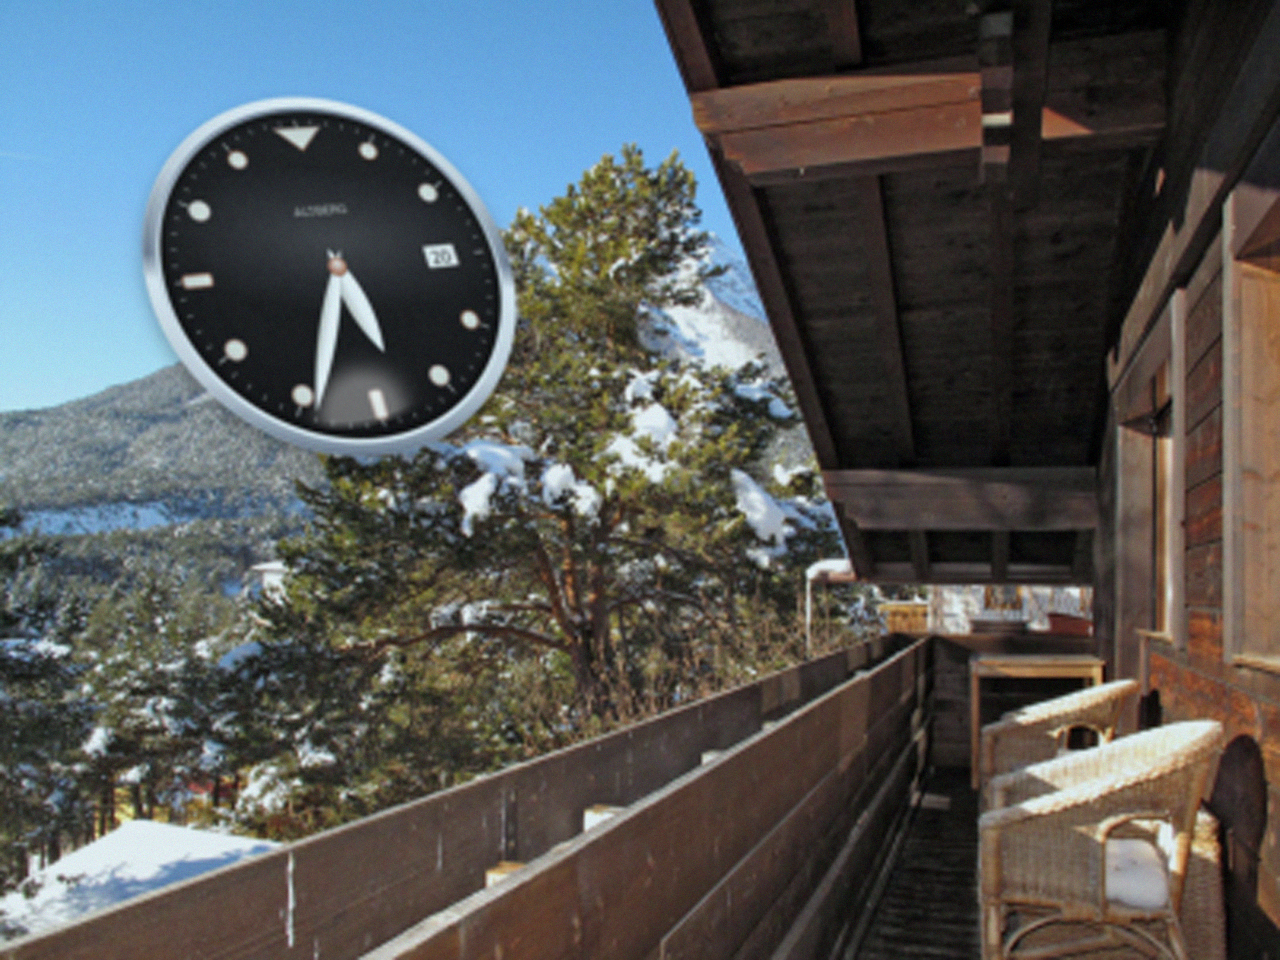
5h34
